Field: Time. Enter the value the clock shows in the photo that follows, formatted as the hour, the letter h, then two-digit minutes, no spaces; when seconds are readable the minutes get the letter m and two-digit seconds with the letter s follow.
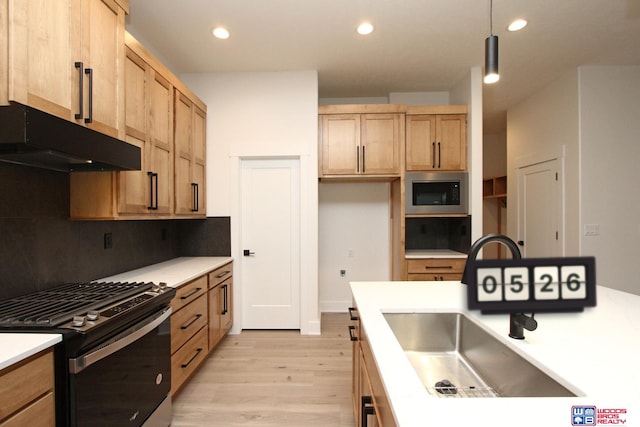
5h26
